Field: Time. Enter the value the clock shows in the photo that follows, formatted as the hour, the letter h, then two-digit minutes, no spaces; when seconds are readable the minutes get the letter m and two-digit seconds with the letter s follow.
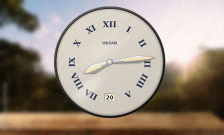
8h14
